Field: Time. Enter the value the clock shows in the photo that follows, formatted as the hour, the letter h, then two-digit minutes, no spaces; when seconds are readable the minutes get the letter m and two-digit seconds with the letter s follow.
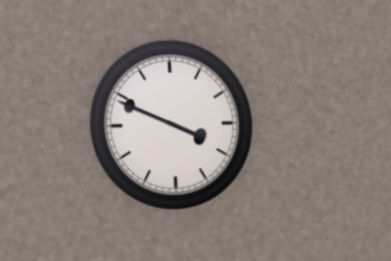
3h49
